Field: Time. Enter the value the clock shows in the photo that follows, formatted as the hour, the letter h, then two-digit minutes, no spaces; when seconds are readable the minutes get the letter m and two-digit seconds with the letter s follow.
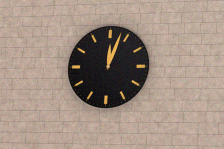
12h03
